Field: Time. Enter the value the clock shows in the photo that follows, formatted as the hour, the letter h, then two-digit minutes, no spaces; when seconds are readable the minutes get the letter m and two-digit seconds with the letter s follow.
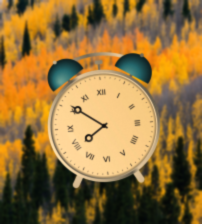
7h51
